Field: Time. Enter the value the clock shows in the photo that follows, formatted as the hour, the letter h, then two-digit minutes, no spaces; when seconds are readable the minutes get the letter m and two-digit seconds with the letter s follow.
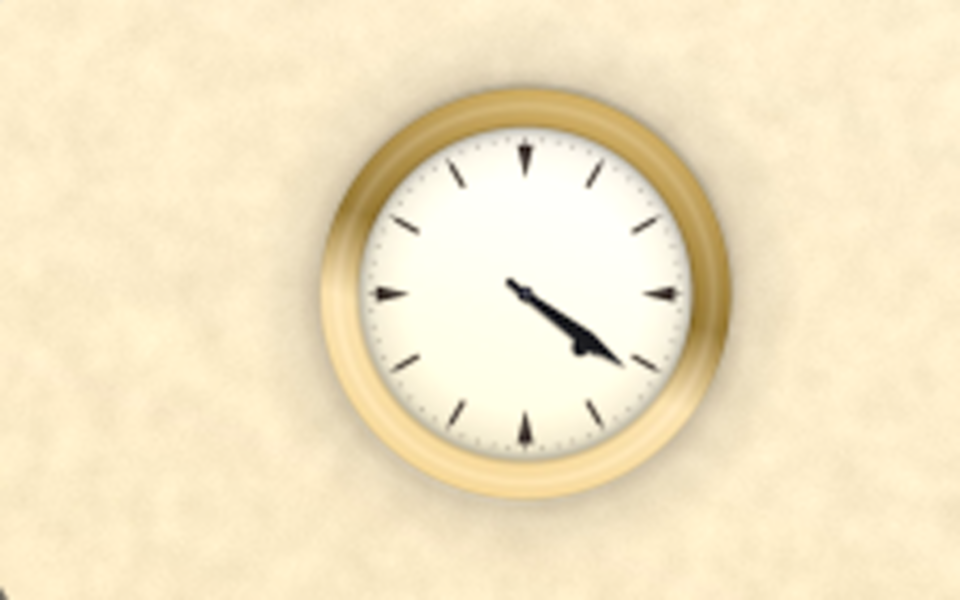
4h21
